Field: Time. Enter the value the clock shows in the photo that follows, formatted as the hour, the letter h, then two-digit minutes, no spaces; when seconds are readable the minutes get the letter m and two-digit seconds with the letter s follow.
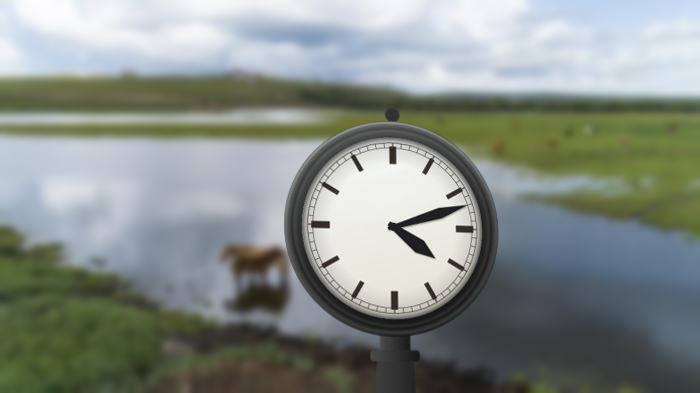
4h12
